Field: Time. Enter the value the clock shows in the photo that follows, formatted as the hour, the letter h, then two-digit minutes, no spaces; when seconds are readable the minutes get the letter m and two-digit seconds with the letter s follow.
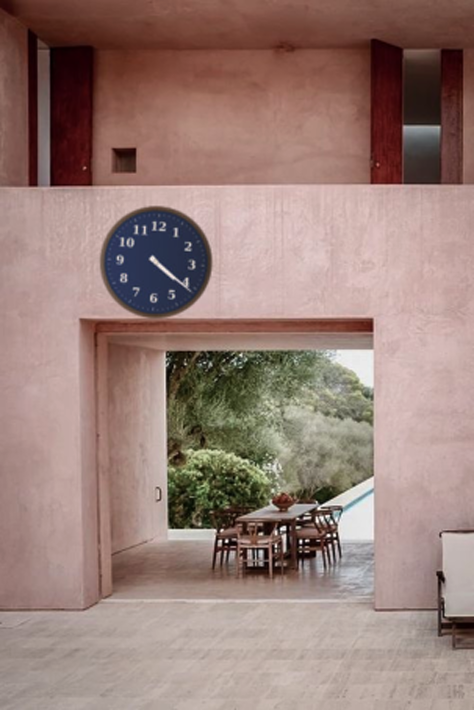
4h21
